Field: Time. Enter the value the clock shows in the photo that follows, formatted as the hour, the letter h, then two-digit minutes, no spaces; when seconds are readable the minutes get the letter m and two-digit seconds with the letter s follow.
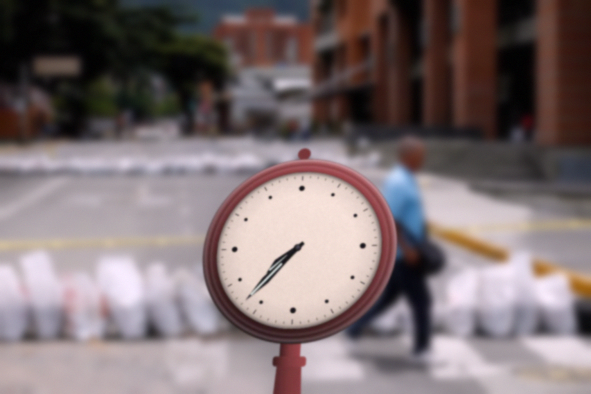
7h37
